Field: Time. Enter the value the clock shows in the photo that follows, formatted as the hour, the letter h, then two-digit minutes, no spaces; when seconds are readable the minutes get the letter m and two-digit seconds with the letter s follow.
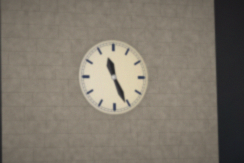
11h26
